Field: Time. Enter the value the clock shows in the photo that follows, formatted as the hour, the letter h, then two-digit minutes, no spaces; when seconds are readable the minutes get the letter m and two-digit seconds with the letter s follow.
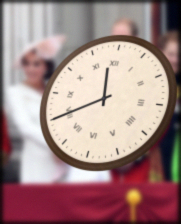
11h40
